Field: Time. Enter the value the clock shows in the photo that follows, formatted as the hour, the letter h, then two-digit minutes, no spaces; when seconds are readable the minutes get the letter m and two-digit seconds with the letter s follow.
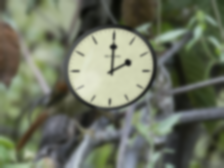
2h00
